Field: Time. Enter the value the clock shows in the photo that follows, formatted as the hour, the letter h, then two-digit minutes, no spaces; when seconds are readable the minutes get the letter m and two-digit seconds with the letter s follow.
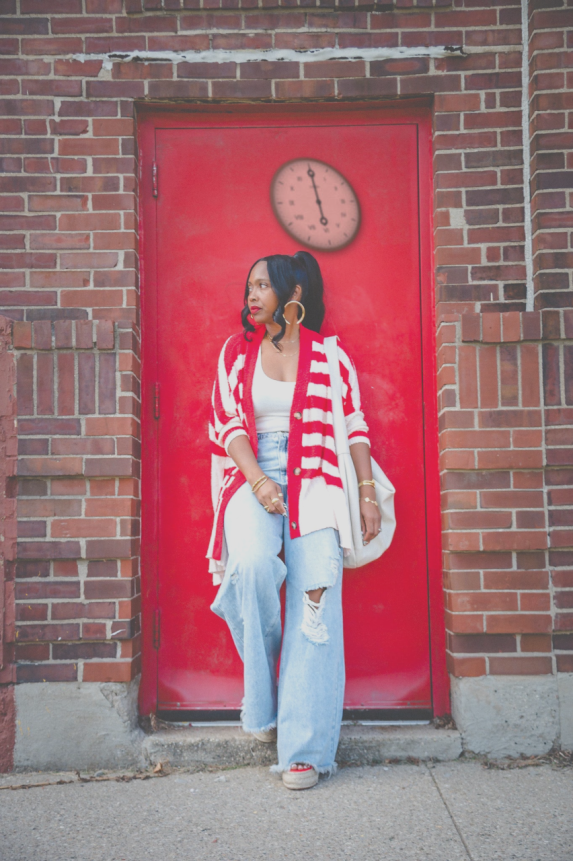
6h00
